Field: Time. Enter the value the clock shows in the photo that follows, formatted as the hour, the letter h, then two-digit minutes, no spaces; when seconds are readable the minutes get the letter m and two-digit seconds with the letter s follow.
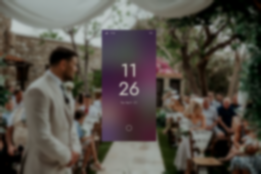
11h26
